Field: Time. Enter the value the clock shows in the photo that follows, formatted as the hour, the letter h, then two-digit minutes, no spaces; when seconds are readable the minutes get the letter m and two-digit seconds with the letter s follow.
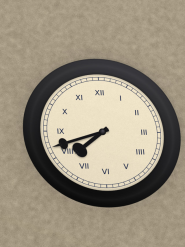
7h42
